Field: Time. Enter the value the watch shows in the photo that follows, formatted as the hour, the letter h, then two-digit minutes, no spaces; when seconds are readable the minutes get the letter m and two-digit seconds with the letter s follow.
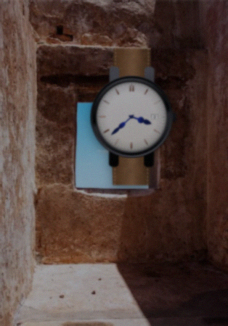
3h38
